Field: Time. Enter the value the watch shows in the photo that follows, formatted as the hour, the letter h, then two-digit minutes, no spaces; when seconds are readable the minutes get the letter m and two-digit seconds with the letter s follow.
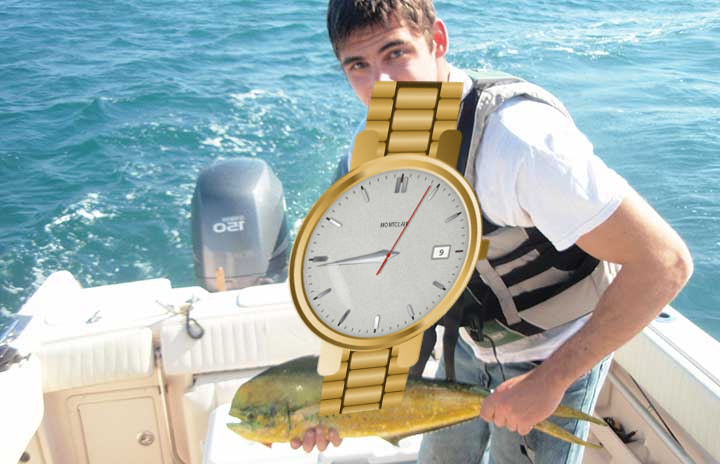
8h44m04s
